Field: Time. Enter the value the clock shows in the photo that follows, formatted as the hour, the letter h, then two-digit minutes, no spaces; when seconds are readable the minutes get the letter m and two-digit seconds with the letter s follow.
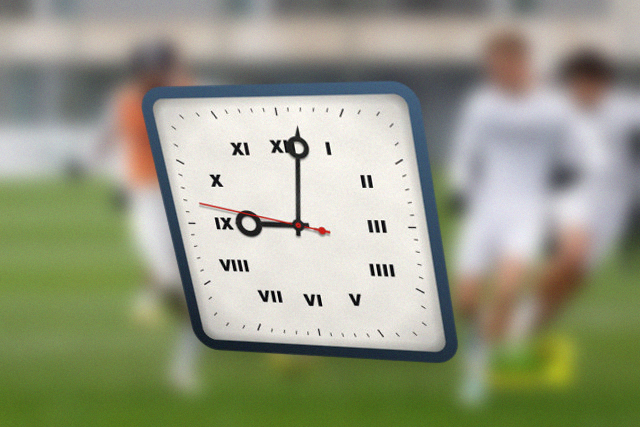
9h01m47s
